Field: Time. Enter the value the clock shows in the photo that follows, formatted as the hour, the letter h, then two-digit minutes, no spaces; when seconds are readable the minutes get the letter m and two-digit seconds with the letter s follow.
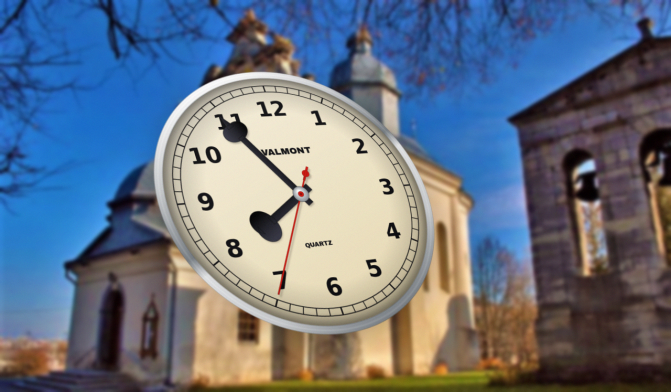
7h54m35s
